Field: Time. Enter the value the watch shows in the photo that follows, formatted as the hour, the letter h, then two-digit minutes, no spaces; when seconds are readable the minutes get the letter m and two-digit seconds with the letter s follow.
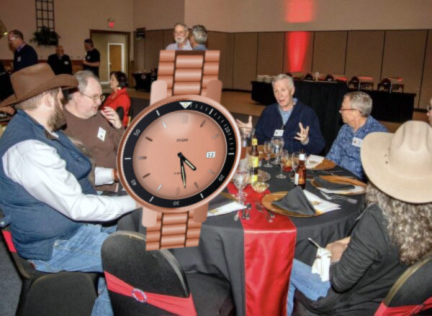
4h28
